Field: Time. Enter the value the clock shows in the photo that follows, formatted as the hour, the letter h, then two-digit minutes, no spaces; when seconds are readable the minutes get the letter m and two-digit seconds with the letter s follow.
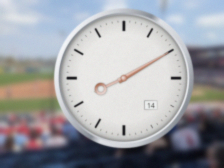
8h10
